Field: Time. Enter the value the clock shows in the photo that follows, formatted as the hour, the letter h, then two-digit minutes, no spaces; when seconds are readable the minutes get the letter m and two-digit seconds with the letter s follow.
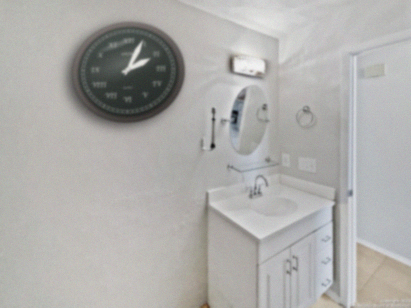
2h04
